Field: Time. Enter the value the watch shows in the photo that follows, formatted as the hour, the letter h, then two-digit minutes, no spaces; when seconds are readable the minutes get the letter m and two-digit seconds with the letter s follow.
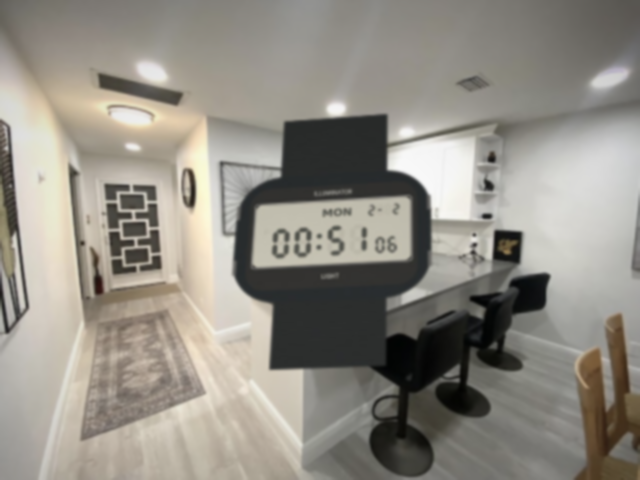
0h51m06s
